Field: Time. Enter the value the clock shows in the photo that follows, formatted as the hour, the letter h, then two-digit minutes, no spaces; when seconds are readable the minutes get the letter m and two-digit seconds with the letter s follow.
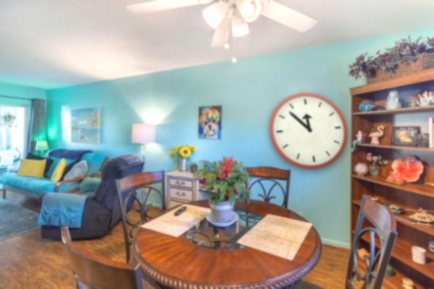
11h53
